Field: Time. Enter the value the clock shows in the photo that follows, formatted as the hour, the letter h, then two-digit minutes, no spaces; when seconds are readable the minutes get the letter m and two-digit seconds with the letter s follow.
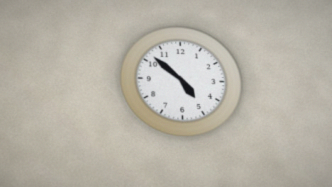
4h52
